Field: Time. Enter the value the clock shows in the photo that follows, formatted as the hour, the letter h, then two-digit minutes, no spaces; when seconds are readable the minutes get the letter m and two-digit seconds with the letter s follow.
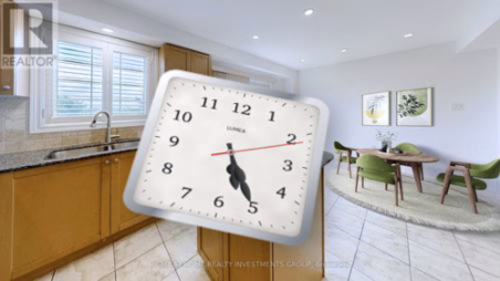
5h25m11s
